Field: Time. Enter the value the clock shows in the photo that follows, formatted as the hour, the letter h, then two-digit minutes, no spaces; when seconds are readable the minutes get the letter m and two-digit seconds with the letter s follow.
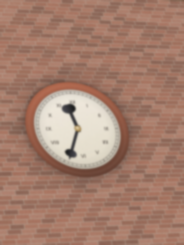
11h34
